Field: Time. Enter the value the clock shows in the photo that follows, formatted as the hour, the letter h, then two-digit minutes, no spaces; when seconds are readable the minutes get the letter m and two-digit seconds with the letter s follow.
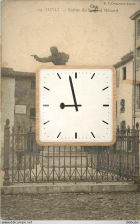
8h58
